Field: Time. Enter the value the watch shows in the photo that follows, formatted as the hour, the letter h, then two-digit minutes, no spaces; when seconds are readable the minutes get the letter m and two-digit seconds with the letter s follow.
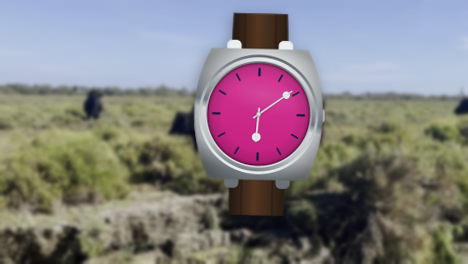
6h09
